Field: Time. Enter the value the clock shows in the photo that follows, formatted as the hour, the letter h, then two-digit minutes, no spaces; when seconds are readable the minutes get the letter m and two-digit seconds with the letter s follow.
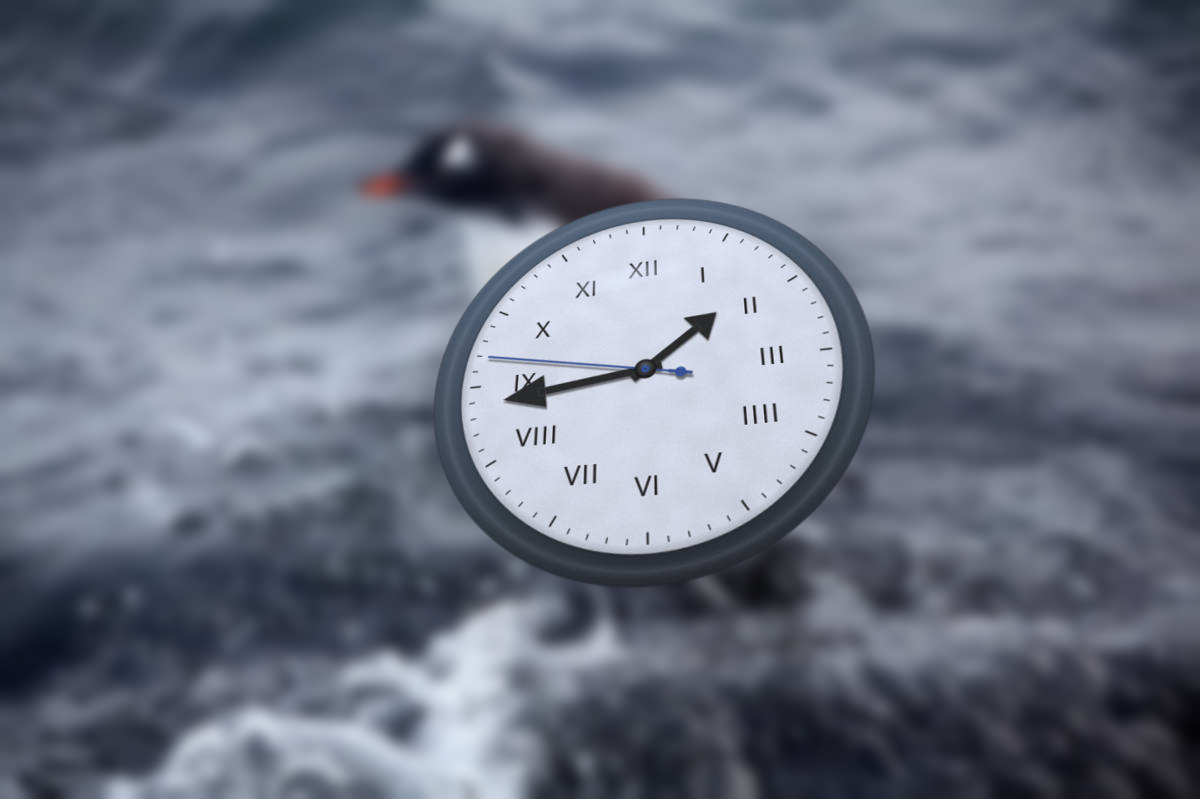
1h43m47s
